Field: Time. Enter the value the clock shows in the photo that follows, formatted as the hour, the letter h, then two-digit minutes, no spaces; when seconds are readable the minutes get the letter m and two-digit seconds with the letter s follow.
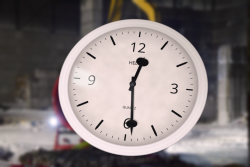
12h29
